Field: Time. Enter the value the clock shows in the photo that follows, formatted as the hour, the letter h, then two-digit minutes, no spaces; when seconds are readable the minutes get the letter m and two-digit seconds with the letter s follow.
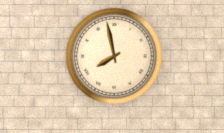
7h58
